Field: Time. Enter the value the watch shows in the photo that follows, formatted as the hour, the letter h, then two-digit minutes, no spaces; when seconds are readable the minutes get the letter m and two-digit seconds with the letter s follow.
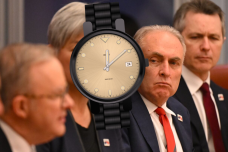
12h09
